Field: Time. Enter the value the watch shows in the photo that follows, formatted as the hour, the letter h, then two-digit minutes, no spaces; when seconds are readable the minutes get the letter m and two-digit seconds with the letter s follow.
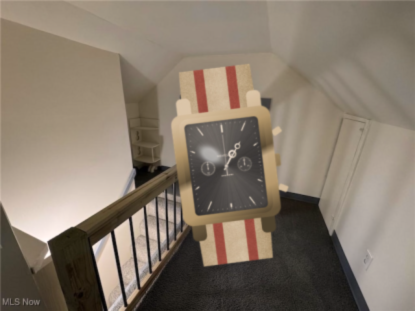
1h06
